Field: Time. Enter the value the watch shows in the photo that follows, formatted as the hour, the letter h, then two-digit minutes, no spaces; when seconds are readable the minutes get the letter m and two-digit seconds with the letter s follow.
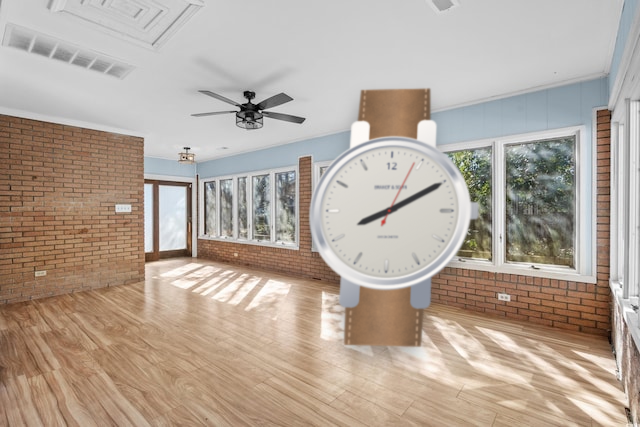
8h10m04s
